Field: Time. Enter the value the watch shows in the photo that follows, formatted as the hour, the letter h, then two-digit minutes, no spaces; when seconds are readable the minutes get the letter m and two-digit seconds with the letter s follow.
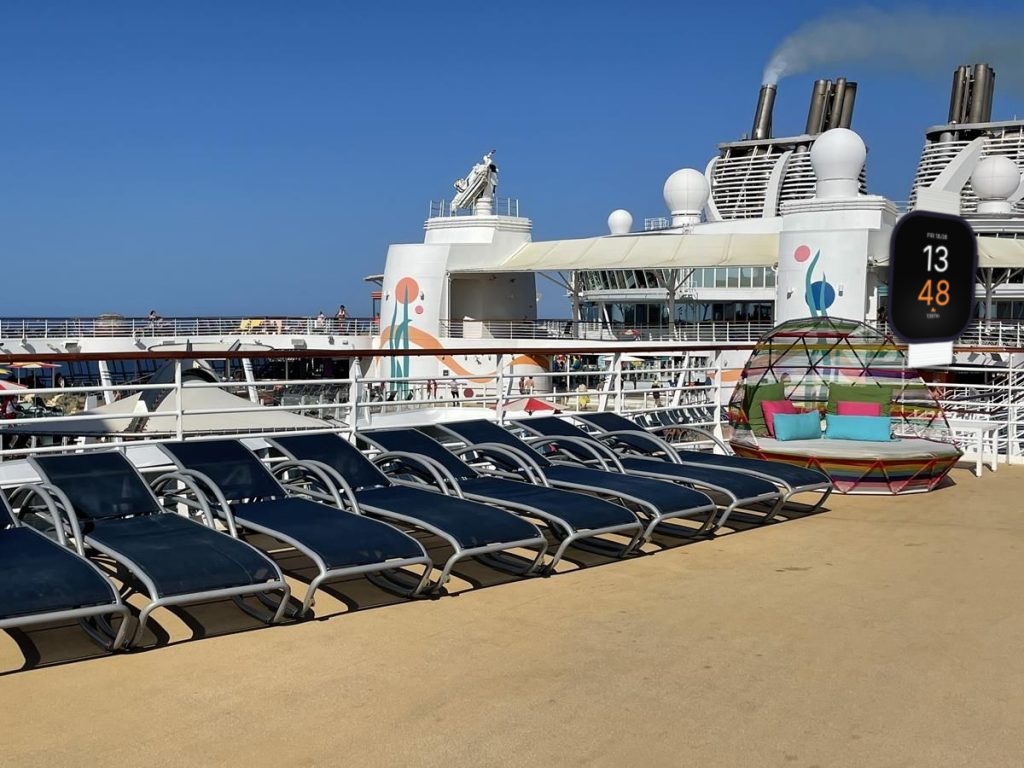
13h48
